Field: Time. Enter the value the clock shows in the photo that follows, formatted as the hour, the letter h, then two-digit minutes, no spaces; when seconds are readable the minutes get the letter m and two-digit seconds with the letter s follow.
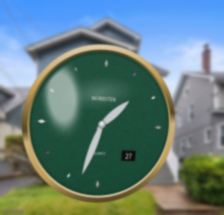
1h33
